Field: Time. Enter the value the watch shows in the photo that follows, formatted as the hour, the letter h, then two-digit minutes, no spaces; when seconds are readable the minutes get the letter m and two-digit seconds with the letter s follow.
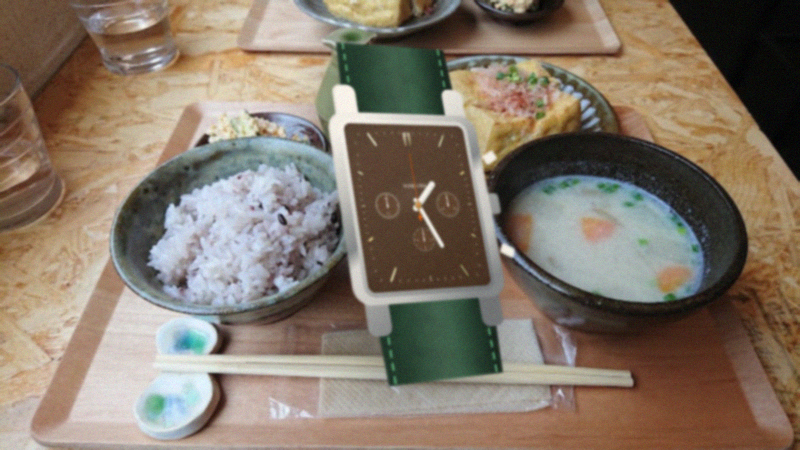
1h26
